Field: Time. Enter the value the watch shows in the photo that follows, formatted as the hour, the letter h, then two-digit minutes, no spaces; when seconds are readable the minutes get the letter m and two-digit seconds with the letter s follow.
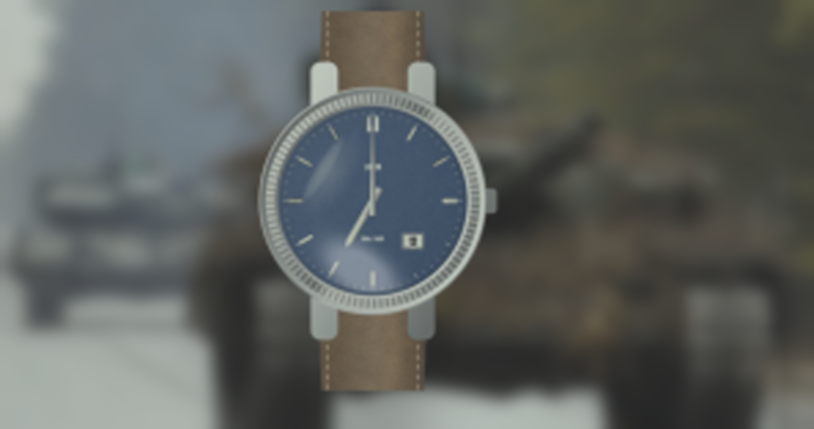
7h00
